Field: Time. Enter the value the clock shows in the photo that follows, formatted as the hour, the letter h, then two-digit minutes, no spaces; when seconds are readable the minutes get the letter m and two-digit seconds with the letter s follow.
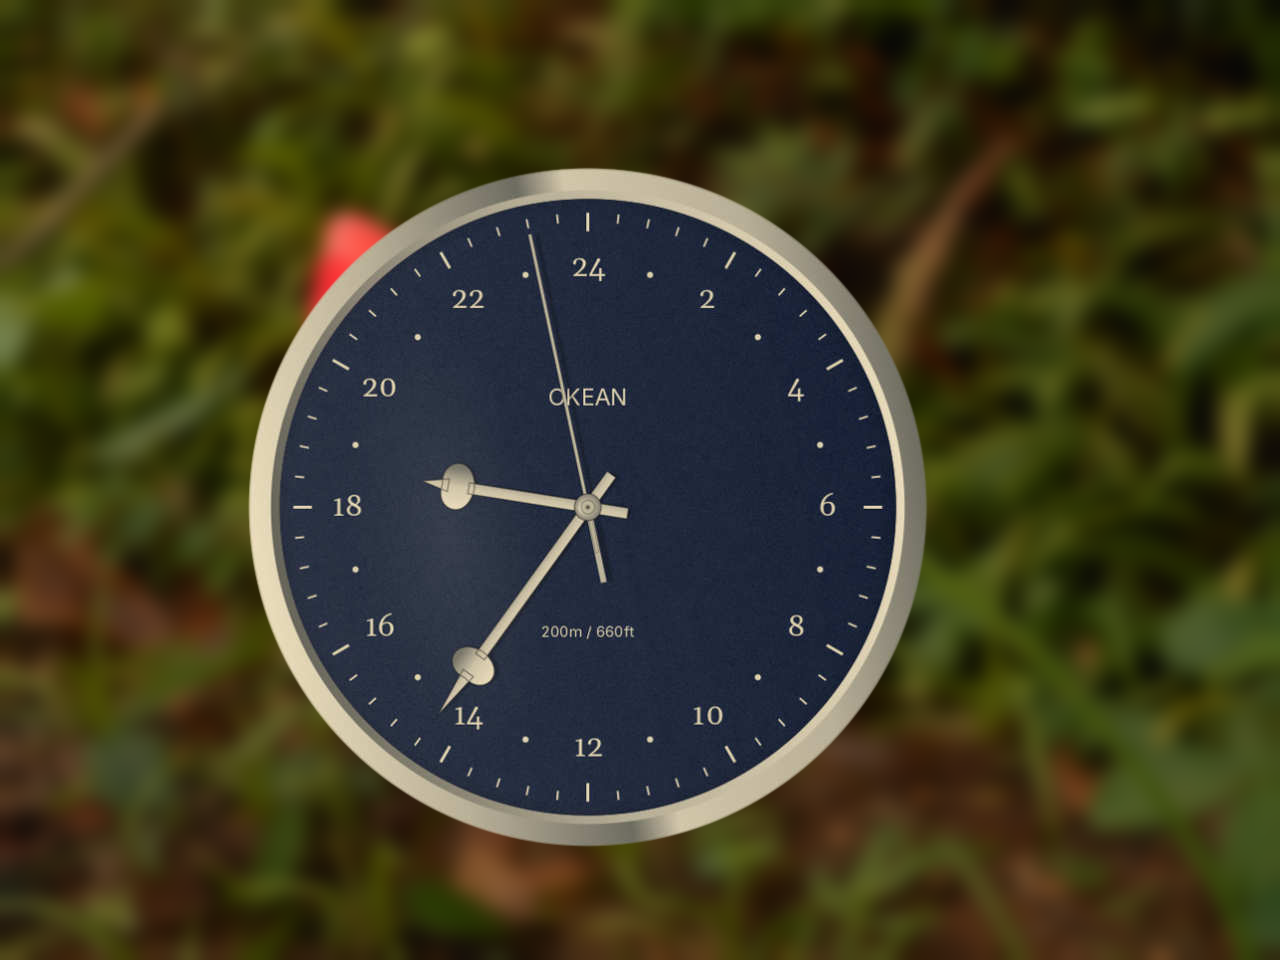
18h35m58s
